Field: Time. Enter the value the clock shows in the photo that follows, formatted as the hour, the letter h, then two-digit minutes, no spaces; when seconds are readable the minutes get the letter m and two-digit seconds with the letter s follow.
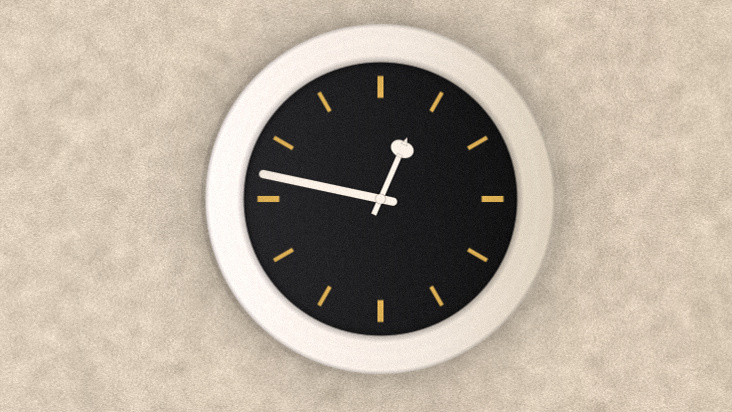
12h47
